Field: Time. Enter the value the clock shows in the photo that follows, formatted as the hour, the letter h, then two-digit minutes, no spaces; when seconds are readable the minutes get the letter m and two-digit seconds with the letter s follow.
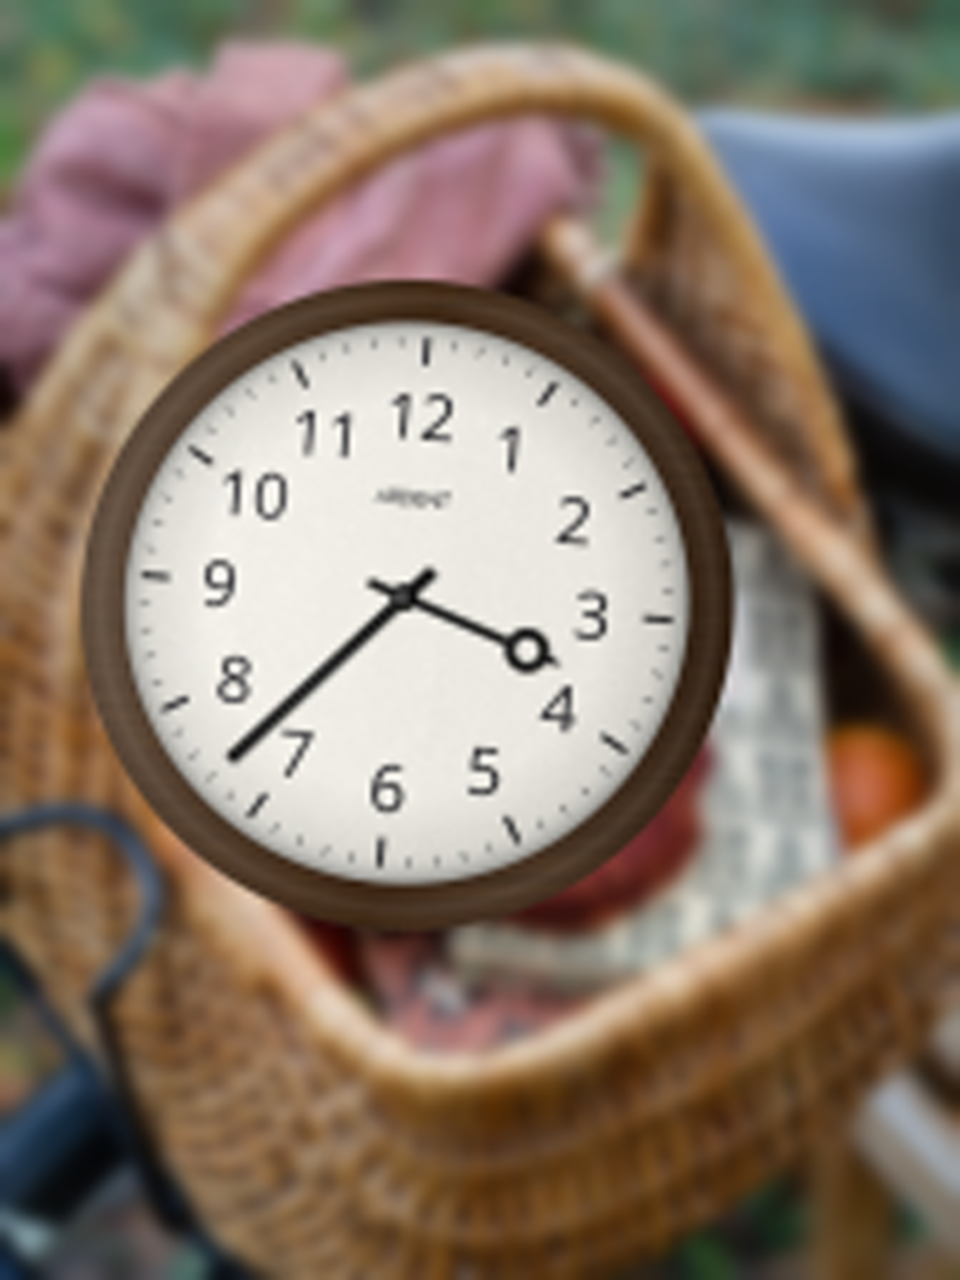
3h37
